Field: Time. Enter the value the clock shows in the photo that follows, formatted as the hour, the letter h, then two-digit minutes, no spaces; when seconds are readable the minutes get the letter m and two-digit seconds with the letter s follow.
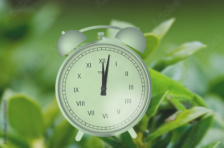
12h02
